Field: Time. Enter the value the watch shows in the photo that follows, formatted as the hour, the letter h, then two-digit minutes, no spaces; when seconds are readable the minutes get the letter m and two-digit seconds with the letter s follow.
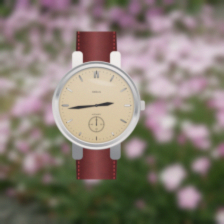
2h44
